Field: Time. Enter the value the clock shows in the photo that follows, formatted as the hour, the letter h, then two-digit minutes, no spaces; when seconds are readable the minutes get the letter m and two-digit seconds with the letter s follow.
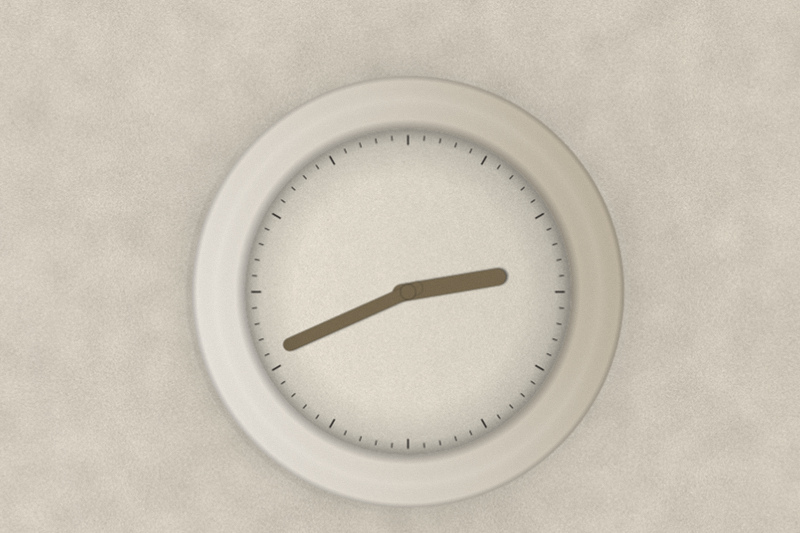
2h41
